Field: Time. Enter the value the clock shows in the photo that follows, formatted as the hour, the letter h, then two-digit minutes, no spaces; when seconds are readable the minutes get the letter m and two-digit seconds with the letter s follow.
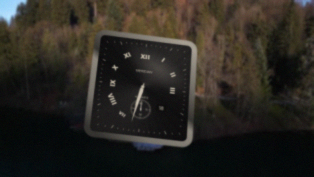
6h32
